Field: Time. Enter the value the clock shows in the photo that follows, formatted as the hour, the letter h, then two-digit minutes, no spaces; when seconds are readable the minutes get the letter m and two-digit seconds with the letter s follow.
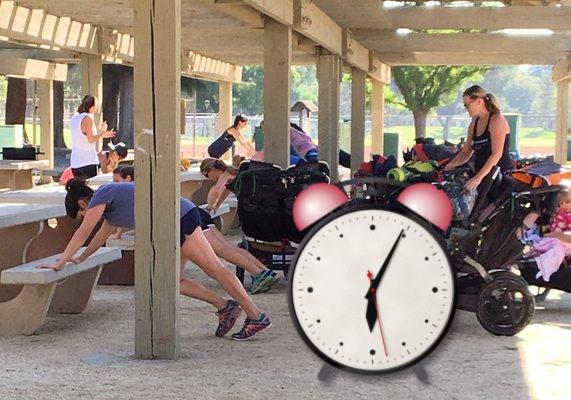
6h04m28s
